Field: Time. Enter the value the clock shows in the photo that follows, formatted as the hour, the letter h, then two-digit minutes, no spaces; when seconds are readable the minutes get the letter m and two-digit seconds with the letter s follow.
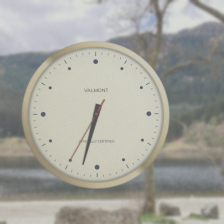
6h32m35s
